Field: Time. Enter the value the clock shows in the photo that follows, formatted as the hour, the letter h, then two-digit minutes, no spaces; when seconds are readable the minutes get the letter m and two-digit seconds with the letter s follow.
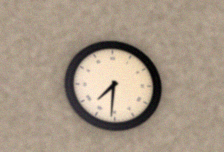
7h31
